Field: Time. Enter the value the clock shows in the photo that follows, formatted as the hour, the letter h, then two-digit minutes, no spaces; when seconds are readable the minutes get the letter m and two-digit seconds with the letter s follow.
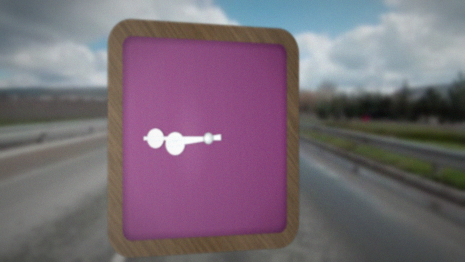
8h45
